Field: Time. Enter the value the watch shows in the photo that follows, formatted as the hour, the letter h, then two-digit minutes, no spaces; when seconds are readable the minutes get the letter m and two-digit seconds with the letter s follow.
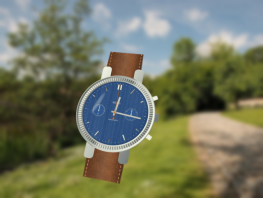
12h16
